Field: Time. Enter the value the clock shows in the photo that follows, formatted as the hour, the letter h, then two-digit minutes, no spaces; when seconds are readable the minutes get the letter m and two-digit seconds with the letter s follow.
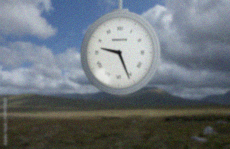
9h26
